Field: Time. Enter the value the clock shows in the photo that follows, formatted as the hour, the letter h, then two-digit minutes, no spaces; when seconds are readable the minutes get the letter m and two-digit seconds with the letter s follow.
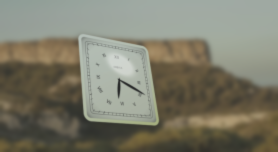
6h19
